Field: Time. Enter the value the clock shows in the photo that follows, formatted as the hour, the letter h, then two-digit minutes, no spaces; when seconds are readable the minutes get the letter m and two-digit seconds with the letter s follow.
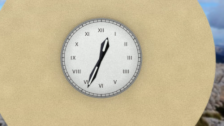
12h34
